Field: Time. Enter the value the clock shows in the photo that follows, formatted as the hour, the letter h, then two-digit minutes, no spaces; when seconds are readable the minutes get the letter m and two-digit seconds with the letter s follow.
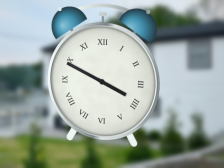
3h49
